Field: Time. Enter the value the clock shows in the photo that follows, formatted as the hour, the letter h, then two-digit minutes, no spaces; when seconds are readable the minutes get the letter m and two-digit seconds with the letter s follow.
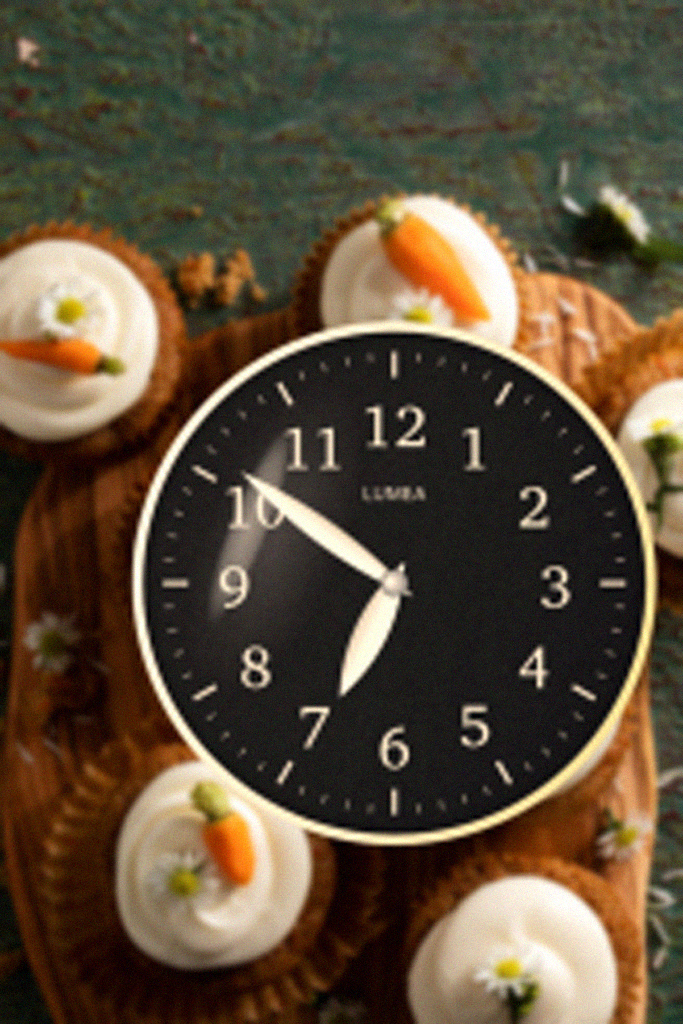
6h51
